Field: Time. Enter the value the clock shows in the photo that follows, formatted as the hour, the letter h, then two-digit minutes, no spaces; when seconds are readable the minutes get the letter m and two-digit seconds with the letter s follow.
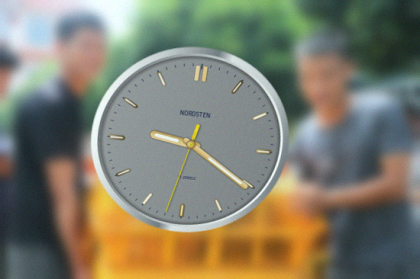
9h20m32s
